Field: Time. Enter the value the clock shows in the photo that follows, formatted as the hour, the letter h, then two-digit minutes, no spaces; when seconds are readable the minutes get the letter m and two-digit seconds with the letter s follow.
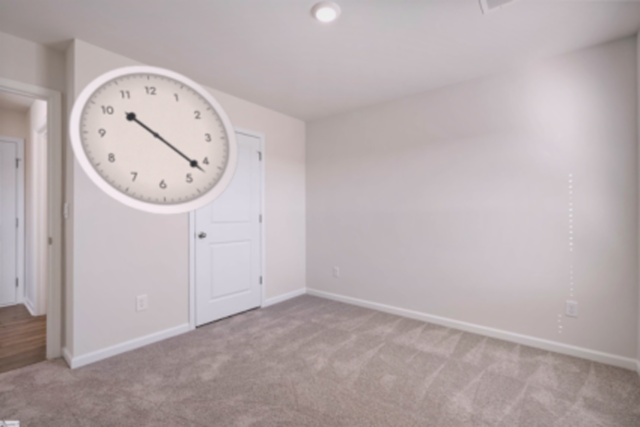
10h22
